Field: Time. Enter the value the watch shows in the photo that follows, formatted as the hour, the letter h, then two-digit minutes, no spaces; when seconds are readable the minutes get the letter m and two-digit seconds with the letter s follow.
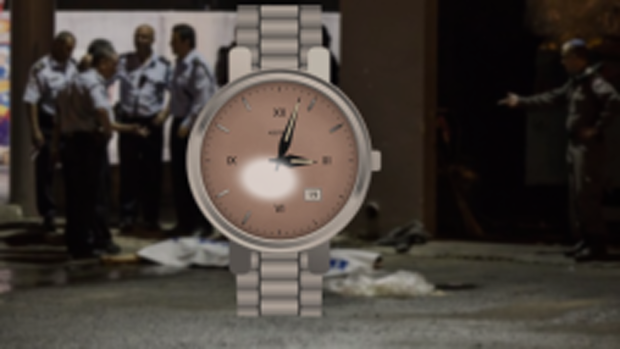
3h03
